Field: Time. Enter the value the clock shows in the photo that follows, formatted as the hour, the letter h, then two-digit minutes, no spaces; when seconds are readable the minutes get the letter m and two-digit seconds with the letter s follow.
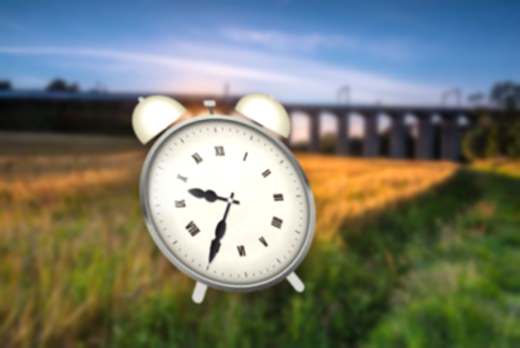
9h35
